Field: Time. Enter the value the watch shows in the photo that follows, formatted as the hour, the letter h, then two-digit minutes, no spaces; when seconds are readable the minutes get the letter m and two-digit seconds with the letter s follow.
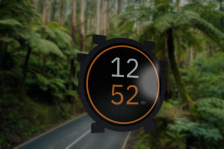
12h52
